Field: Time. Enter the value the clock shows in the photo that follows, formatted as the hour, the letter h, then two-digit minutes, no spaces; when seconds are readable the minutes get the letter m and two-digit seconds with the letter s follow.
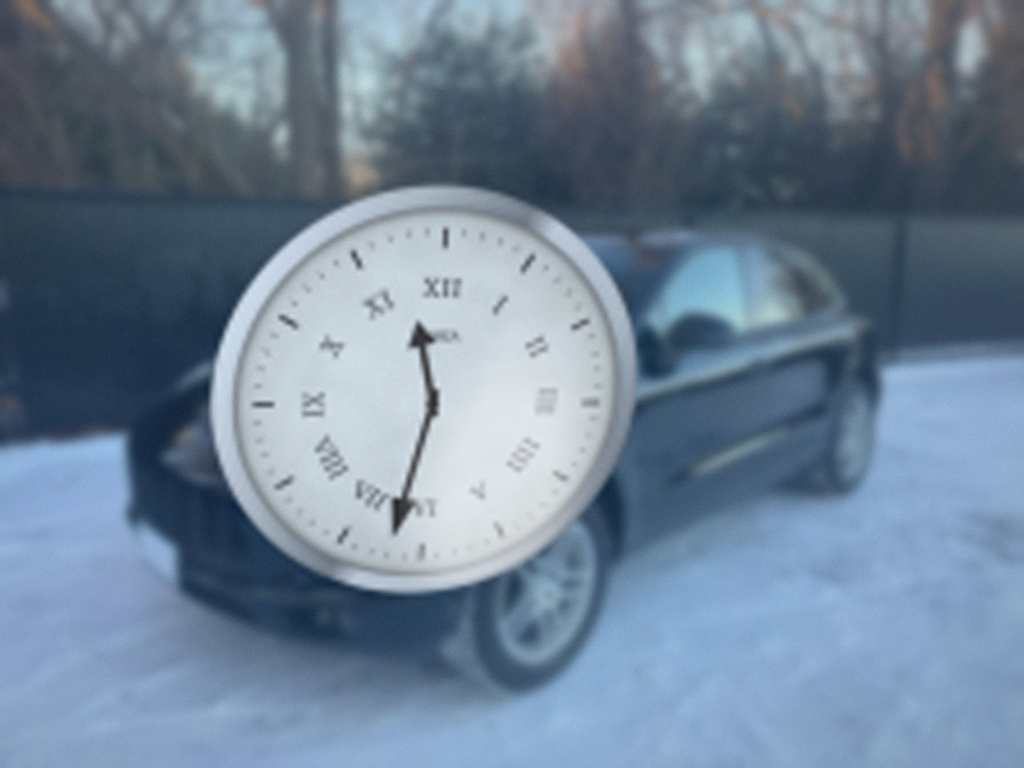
11h32
